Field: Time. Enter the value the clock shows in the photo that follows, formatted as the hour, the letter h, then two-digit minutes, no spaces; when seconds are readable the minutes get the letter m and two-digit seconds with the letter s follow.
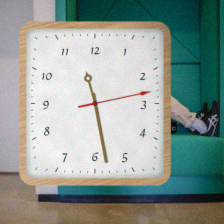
11h28m13s
